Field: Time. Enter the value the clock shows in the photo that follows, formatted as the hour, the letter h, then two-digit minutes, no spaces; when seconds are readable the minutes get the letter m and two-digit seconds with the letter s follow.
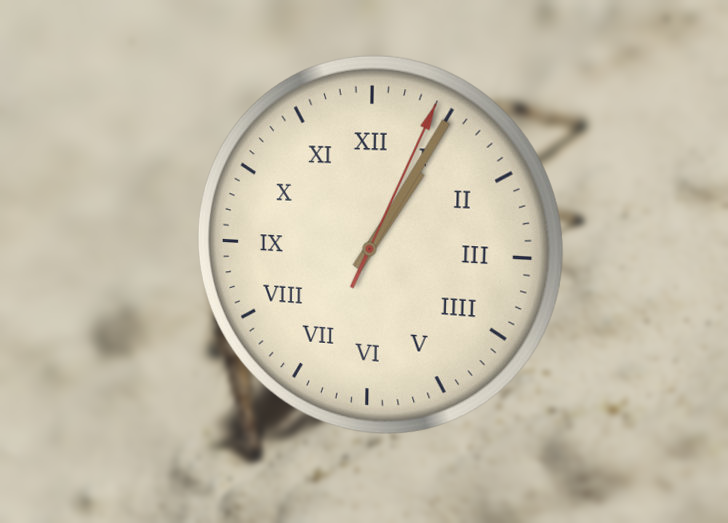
1h05m04s
